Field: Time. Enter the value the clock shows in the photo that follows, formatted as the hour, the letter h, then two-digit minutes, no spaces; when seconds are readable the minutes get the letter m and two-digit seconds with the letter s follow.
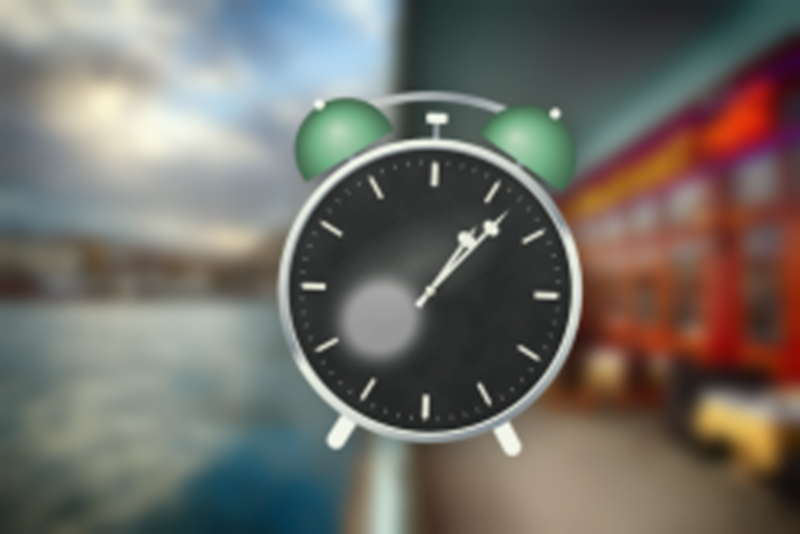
1h07
